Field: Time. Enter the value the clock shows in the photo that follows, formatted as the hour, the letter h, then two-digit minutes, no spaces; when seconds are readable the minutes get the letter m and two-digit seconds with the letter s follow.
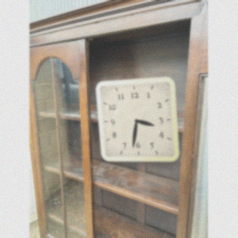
3h32
